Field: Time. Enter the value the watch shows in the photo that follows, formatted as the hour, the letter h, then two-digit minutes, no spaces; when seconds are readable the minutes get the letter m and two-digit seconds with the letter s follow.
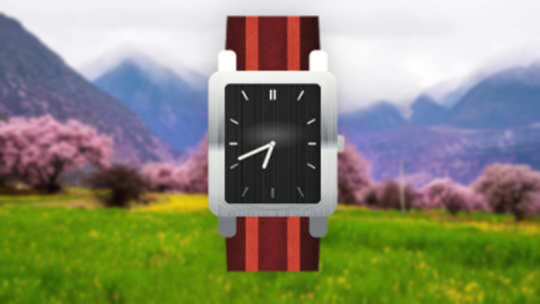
6h41
